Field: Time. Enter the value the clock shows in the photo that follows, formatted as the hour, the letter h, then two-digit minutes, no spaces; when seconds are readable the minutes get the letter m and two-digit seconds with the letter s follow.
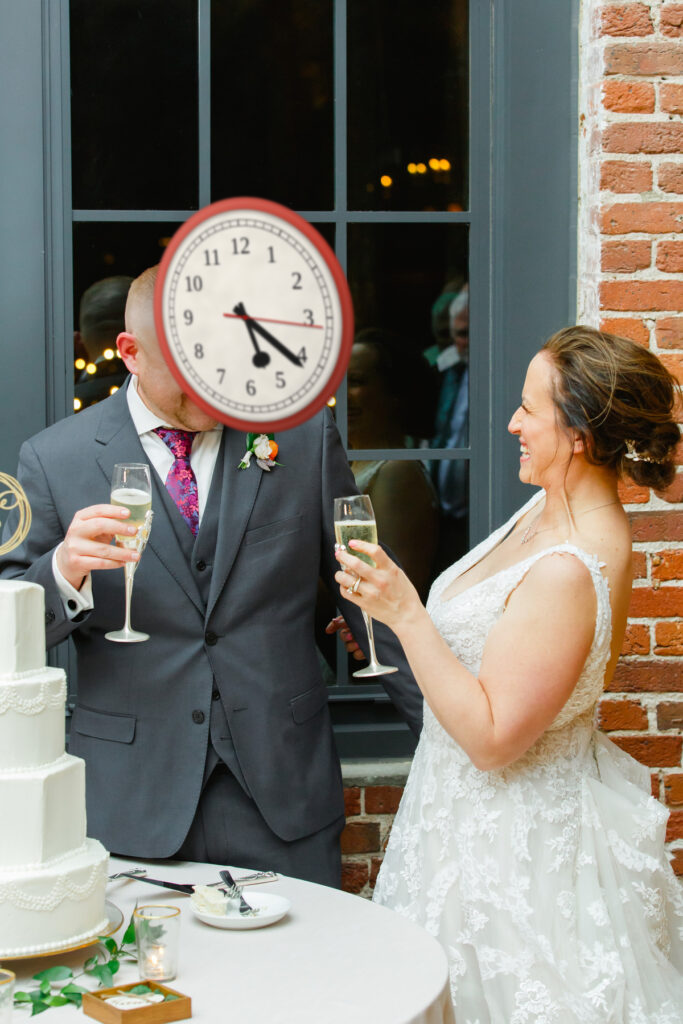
5h21m16s
